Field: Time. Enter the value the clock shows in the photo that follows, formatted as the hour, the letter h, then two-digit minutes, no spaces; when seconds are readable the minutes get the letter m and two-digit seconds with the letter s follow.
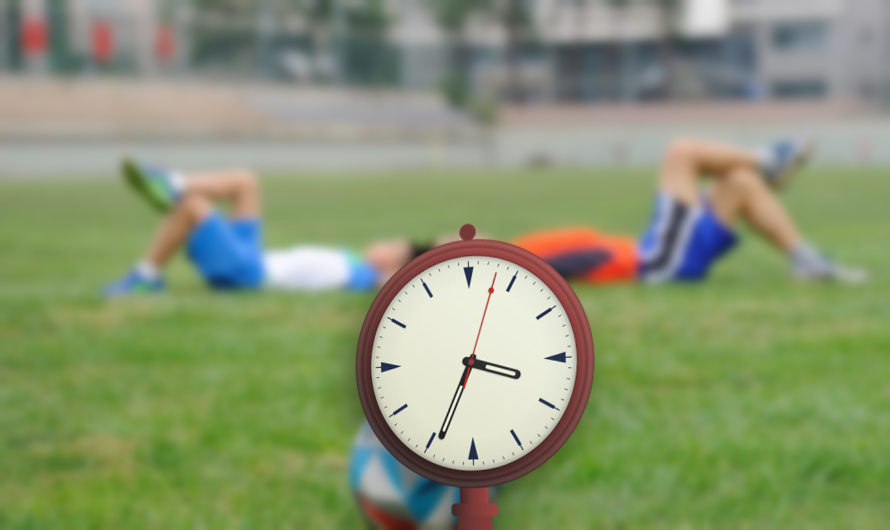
3h34m03s
